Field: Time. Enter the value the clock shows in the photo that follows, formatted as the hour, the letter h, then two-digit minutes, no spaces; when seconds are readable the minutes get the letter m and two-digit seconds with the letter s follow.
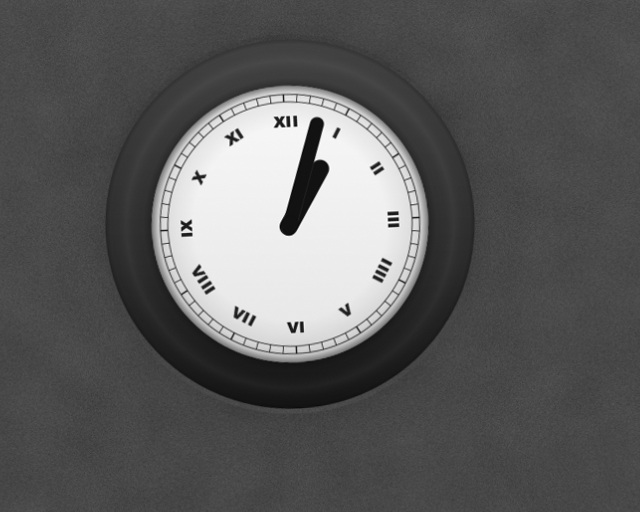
1h03
